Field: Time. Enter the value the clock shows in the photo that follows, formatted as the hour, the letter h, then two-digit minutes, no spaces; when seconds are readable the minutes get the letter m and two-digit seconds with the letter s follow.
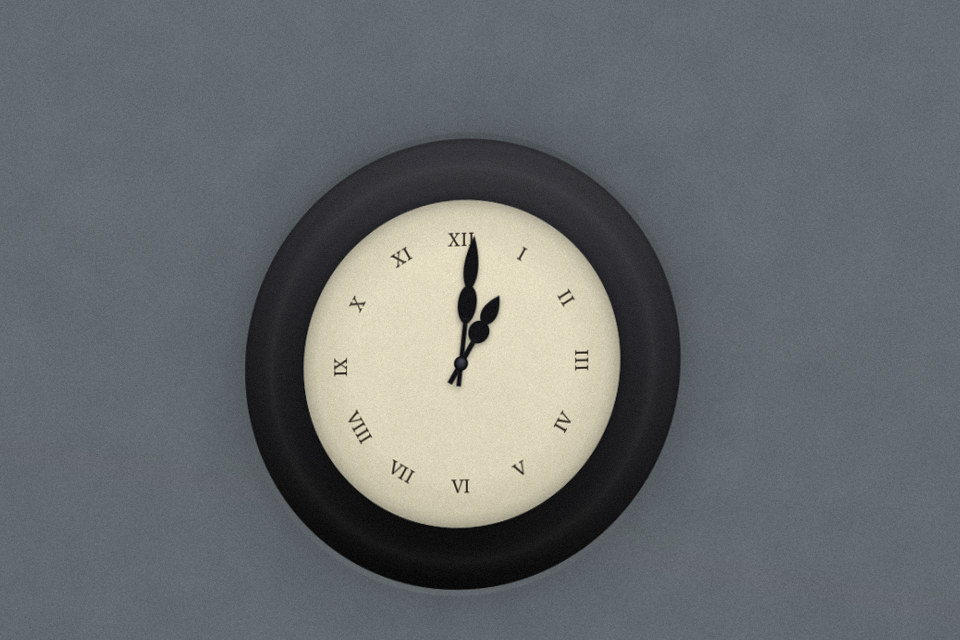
1h01
